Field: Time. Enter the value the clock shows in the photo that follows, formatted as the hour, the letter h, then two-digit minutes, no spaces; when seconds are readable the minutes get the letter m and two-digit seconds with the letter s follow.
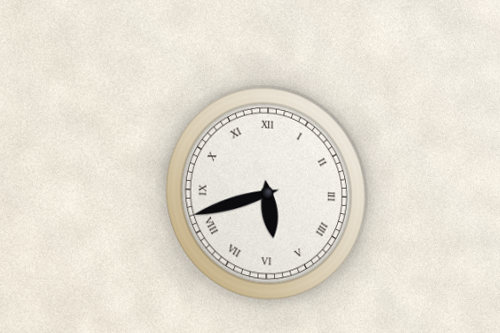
5h42
